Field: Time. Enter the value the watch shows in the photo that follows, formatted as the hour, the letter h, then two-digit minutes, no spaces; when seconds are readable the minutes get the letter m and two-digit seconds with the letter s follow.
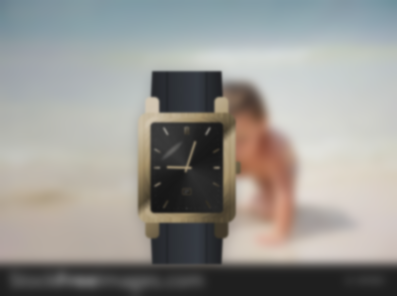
9h03
